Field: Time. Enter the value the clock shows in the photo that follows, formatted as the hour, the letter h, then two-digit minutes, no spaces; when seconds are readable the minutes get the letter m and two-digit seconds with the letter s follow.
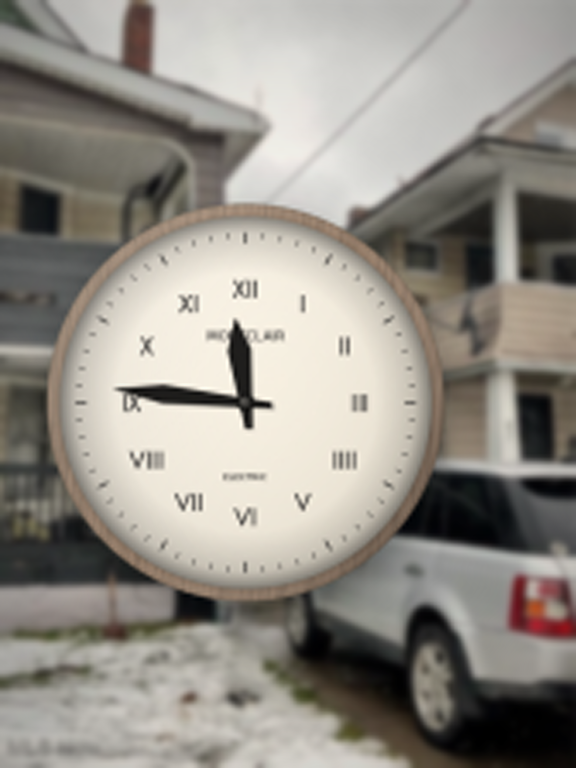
11h46
